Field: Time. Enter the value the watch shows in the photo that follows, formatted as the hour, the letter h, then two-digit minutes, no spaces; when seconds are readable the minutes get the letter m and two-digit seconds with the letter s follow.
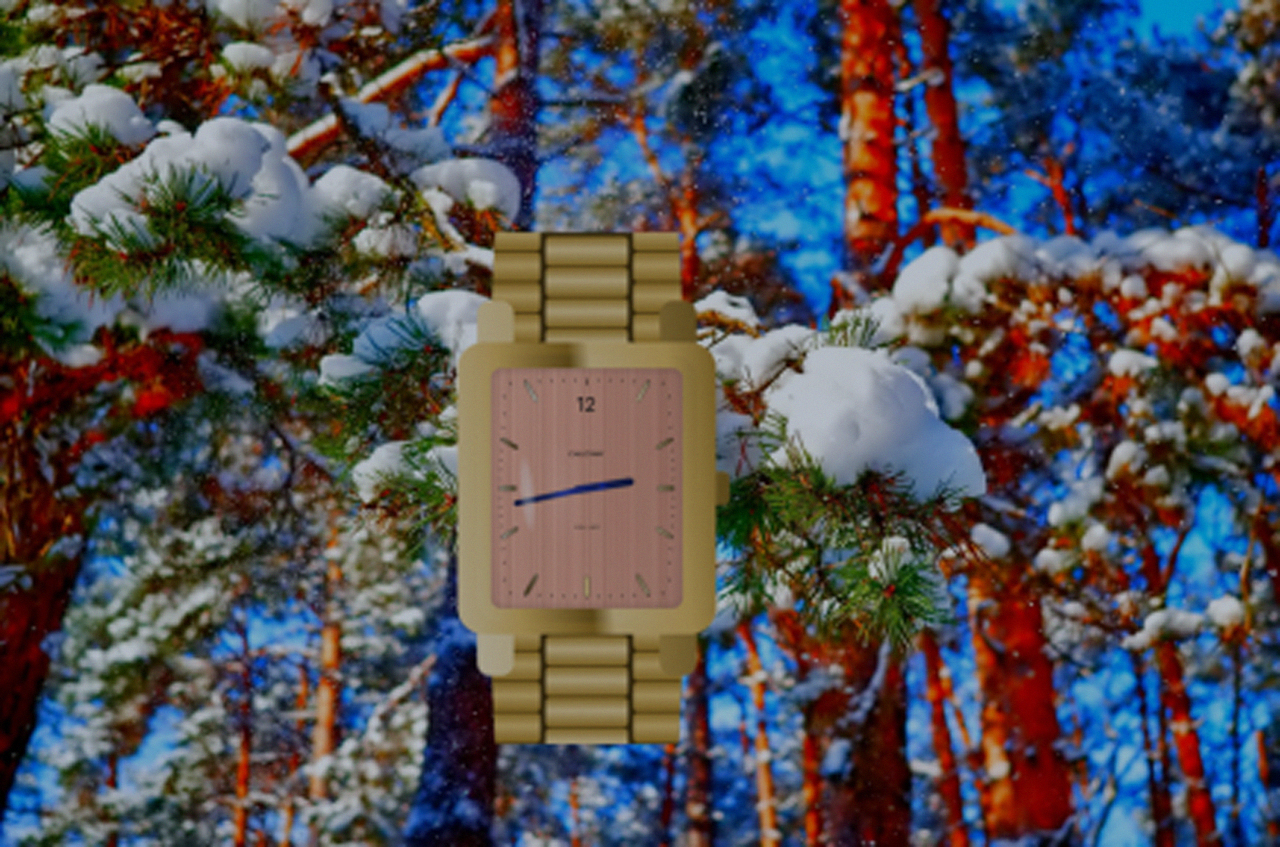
2h43
